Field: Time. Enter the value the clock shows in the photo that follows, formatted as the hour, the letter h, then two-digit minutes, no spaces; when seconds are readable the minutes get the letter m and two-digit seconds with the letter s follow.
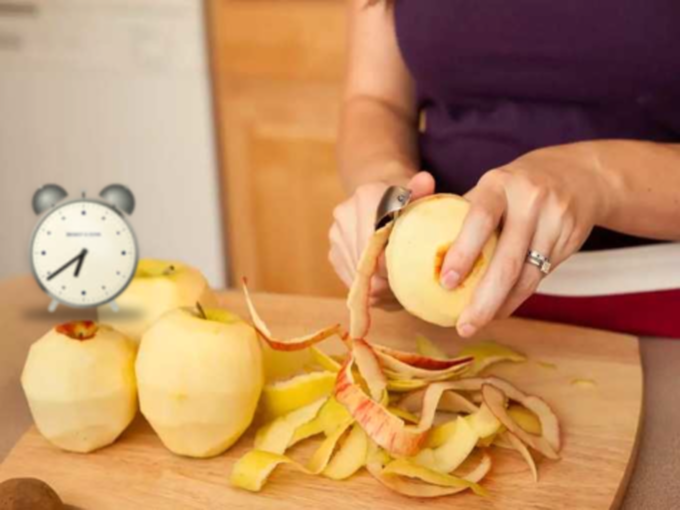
6h39
